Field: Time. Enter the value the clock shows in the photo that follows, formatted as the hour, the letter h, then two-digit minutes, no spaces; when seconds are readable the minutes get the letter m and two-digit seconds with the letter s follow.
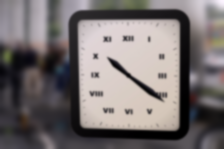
10h21
